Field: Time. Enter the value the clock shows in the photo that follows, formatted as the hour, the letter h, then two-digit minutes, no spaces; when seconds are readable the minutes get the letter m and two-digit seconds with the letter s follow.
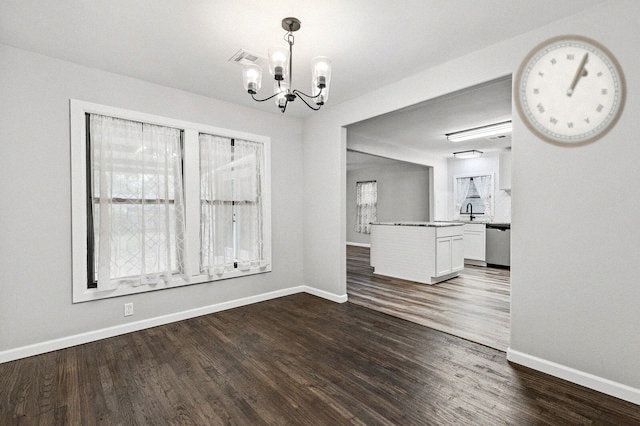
1h04
